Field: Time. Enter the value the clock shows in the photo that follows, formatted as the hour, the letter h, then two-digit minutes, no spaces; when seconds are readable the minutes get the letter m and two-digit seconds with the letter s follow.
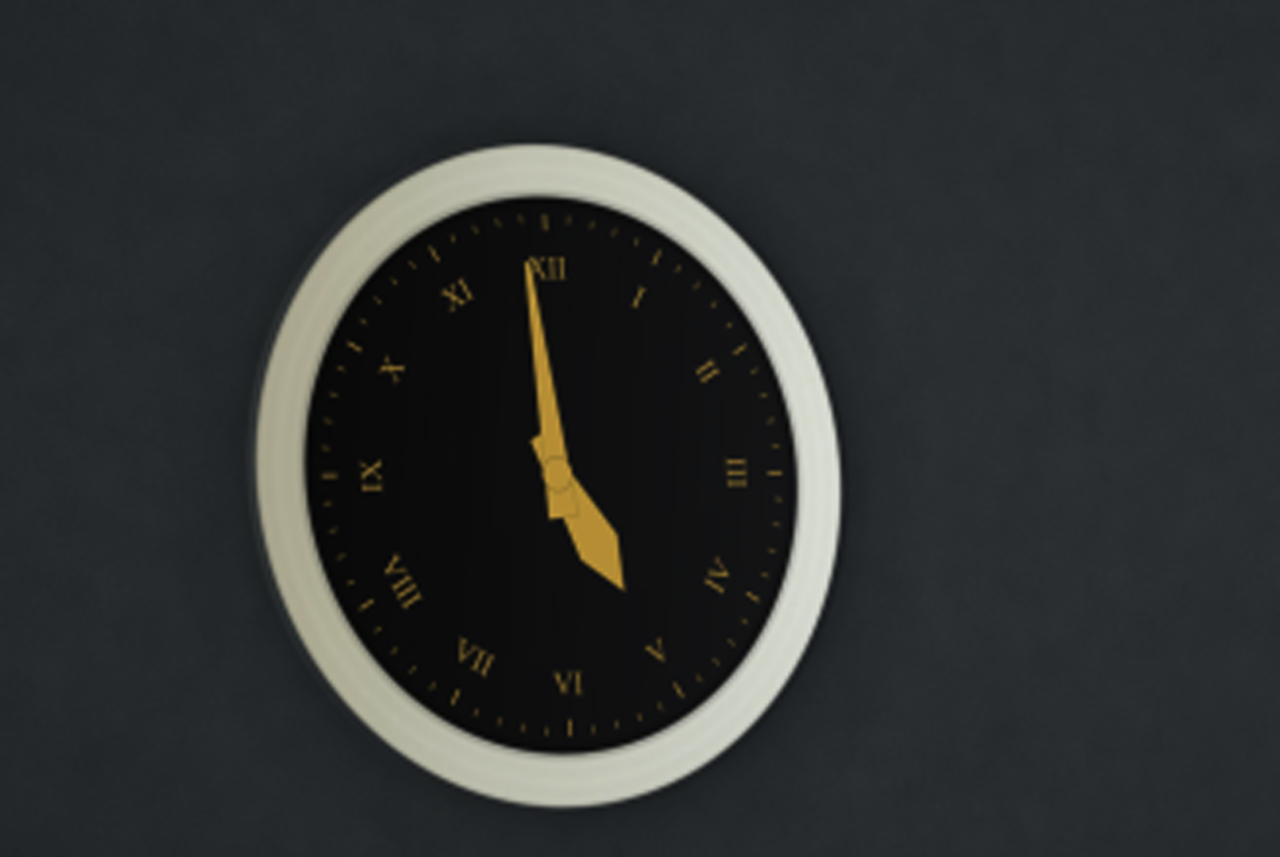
4h59
